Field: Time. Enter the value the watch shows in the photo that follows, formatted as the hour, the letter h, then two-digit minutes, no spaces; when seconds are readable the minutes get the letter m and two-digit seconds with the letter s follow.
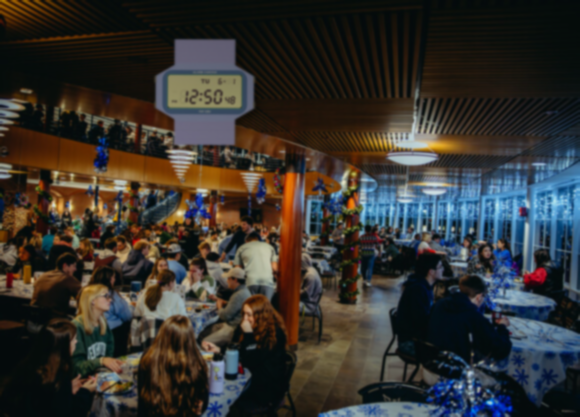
12h50
